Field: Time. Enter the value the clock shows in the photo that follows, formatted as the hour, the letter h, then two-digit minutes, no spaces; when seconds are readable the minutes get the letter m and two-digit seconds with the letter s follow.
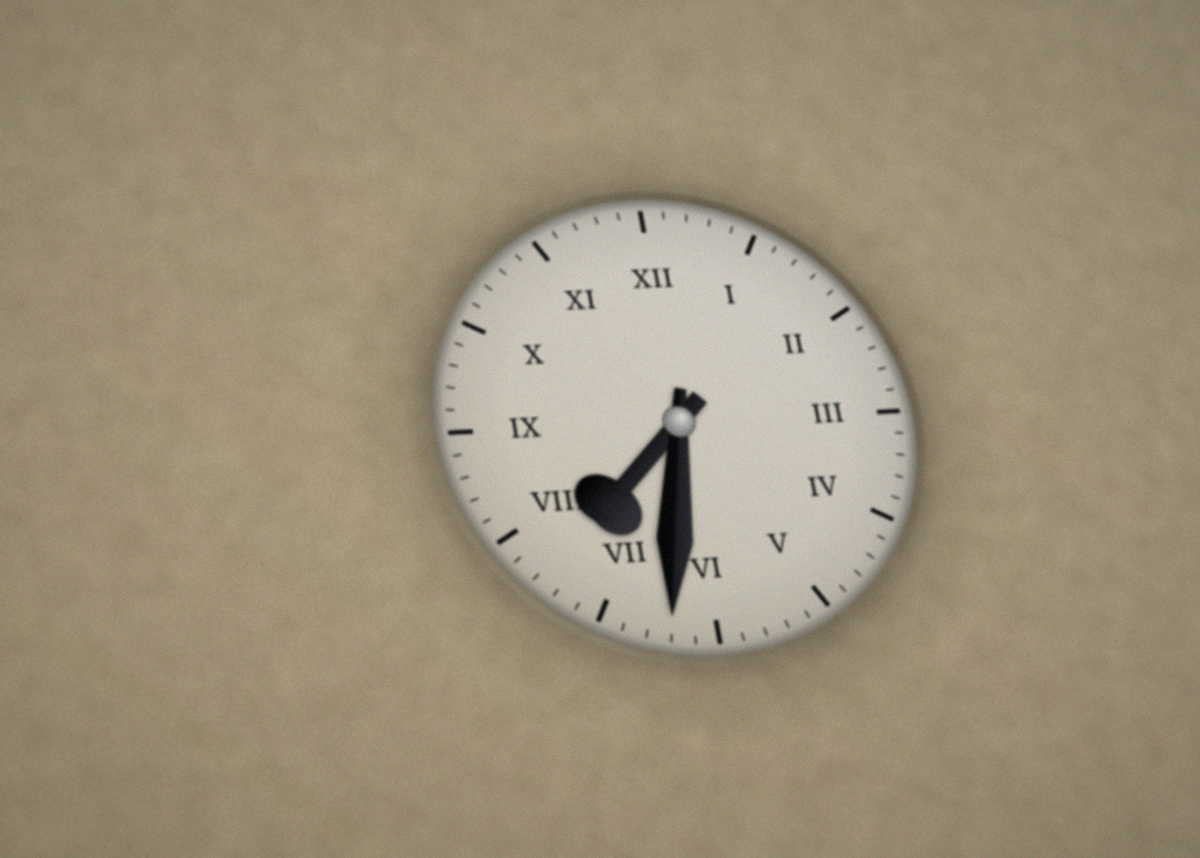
7h32
